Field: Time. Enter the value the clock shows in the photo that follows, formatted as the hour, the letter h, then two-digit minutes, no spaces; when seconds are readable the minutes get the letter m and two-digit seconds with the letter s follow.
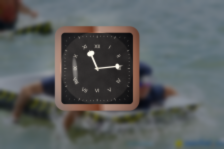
11h14
